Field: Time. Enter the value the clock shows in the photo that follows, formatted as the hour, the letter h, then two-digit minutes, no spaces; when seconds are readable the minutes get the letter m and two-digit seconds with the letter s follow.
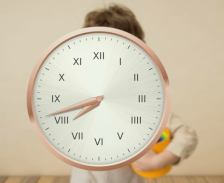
7h42
